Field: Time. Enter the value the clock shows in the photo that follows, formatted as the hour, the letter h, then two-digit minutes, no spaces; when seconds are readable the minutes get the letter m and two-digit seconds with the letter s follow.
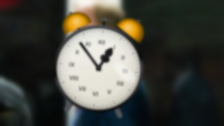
12h53
